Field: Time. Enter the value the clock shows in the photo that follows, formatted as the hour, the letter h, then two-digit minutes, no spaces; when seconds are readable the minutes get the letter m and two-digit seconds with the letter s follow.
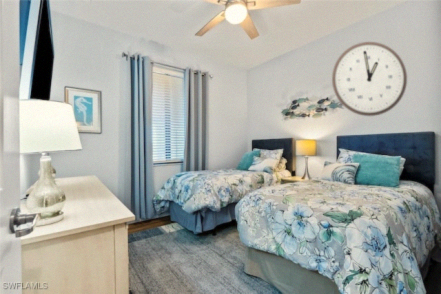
12h59
